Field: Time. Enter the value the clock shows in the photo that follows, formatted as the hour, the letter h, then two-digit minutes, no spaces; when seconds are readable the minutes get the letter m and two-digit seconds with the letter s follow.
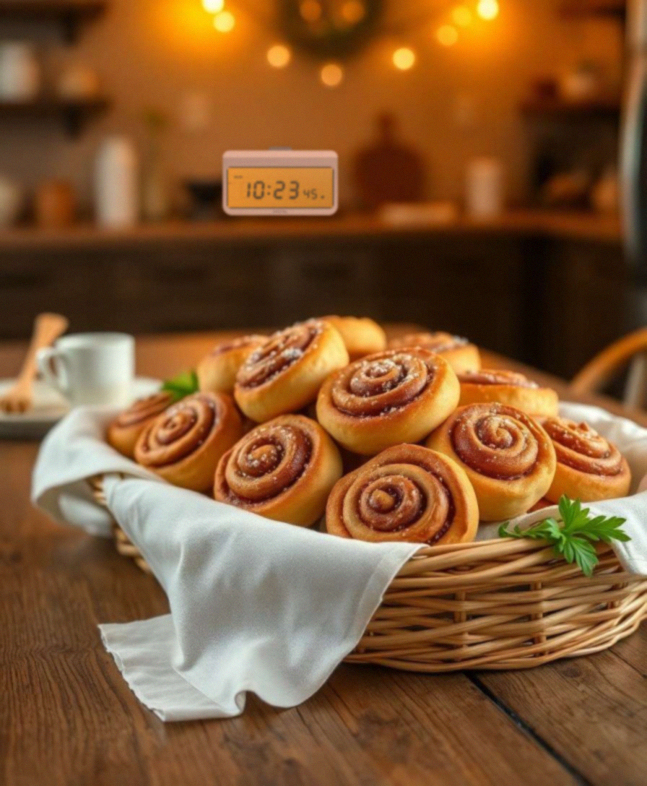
10h23
